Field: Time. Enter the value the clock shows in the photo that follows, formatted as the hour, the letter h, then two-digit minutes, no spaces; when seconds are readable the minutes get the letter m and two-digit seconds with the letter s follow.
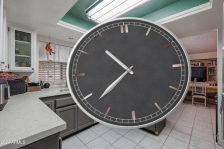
10h38
